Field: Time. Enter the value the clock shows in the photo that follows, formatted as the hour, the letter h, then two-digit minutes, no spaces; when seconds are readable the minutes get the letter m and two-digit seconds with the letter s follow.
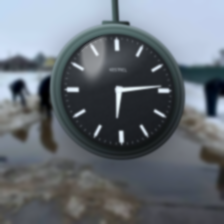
6h14
